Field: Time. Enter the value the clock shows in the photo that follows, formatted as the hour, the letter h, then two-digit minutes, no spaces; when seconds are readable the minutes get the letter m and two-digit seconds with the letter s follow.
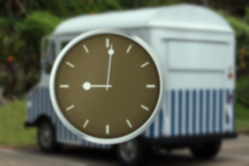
9h01
